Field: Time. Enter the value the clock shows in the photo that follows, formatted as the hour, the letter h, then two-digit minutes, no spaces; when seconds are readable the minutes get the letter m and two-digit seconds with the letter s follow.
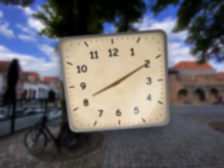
8h10
